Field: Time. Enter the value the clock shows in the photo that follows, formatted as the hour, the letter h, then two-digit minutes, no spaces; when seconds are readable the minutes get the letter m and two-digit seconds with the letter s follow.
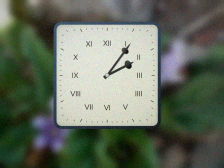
2h06
